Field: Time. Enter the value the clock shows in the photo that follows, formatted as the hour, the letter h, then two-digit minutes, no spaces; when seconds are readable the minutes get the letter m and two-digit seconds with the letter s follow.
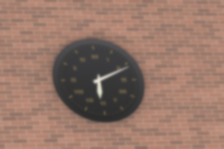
6h11
